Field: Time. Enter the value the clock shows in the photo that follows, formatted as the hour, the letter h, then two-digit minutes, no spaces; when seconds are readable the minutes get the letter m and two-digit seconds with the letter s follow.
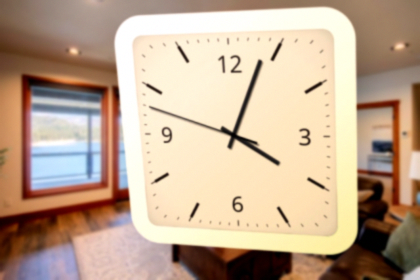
4h03m48s
